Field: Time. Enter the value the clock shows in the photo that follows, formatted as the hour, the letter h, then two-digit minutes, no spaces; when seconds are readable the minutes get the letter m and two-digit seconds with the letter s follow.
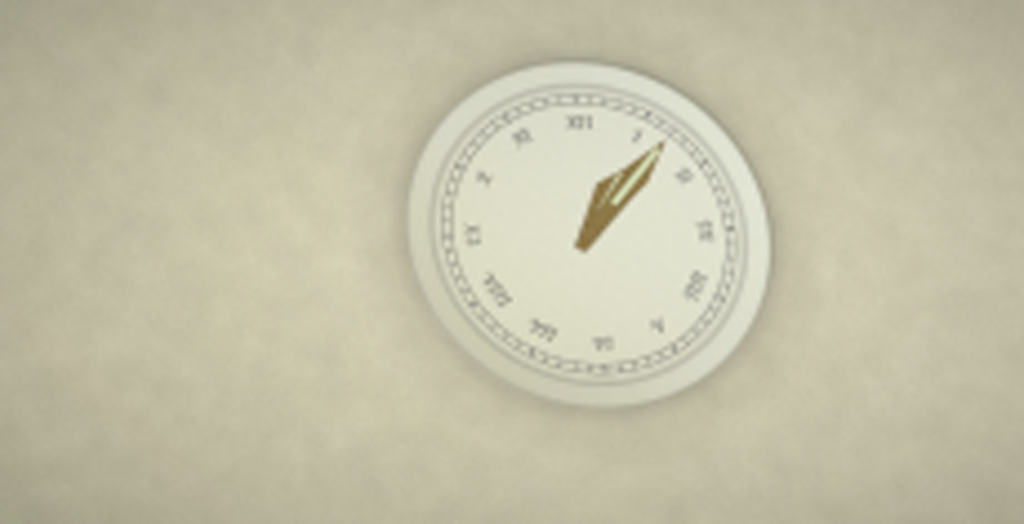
1h07
